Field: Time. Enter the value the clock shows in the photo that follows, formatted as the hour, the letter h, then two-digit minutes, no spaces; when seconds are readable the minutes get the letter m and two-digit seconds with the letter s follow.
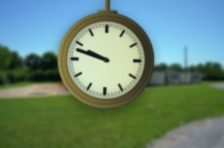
9h48
